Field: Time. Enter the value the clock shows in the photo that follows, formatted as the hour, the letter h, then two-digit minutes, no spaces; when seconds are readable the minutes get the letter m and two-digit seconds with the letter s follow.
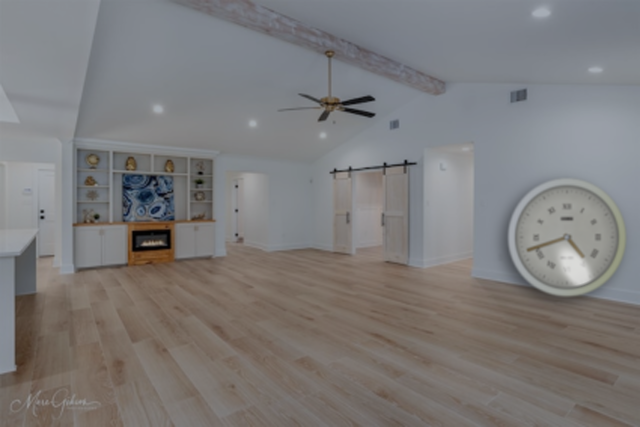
4h42
